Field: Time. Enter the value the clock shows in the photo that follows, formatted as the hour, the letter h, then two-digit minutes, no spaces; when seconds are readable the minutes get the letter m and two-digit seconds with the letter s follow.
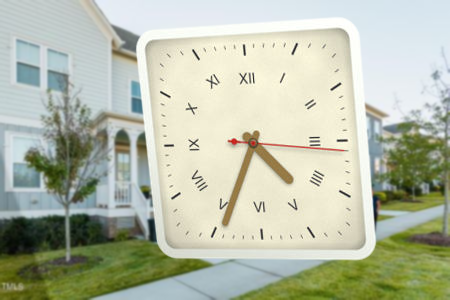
4h34m16s
